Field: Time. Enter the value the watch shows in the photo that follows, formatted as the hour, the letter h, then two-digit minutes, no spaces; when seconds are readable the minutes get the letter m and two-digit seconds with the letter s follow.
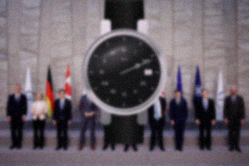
2h11
